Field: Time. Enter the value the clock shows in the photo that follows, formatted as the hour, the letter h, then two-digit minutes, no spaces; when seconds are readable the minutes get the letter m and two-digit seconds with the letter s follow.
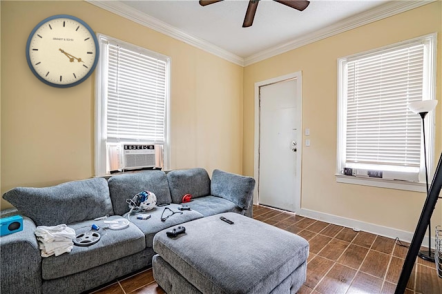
4h19
